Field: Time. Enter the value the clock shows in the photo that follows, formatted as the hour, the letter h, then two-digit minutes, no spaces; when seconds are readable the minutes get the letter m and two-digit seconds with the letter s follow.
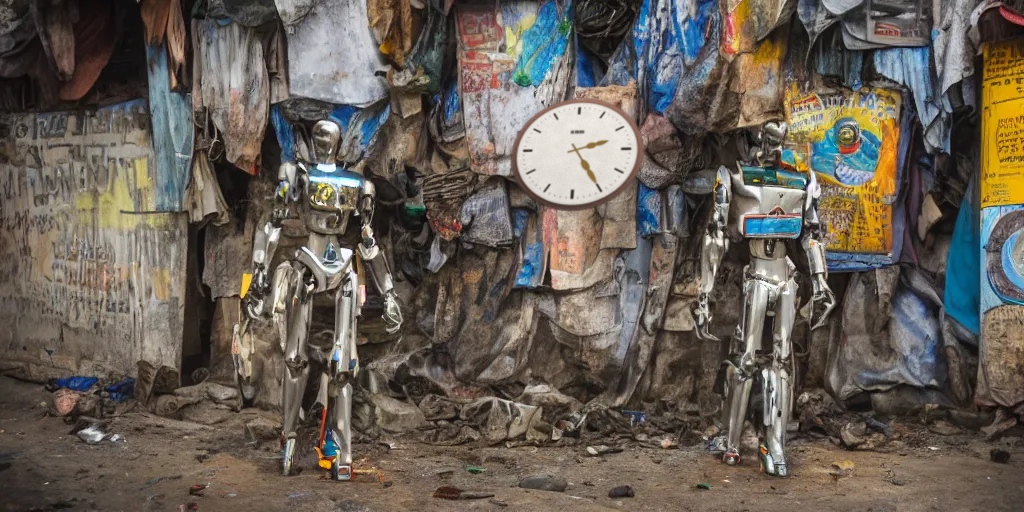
2h25
